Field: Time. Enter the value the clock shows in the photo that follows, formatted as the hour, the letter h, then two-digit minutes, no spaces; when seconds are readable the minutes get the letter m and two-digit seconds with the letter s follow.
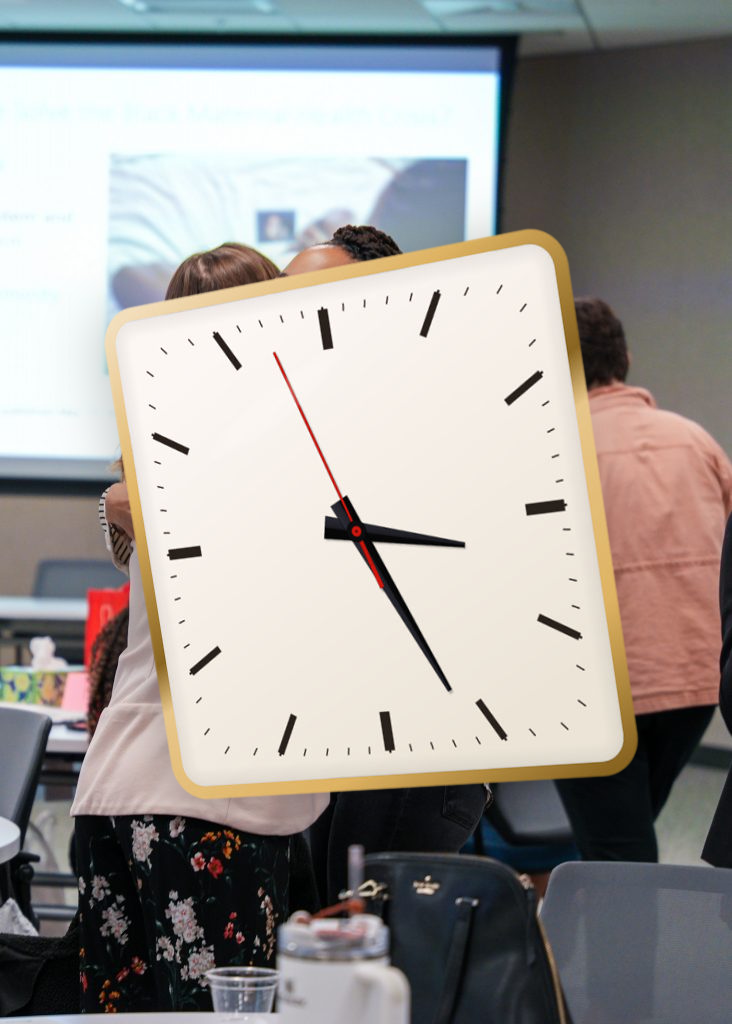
3h25m57s
